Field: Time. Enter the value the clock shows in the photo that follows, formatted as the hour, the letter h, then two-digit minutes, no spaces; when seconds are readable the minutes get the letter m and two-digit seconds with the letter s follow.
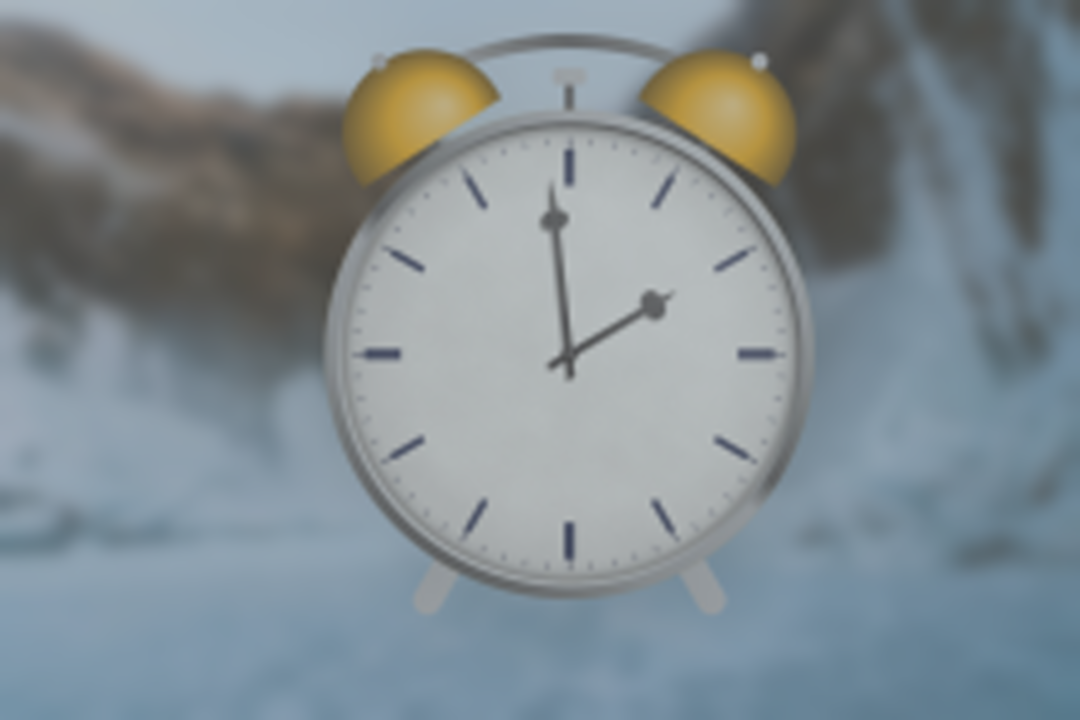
1h59
